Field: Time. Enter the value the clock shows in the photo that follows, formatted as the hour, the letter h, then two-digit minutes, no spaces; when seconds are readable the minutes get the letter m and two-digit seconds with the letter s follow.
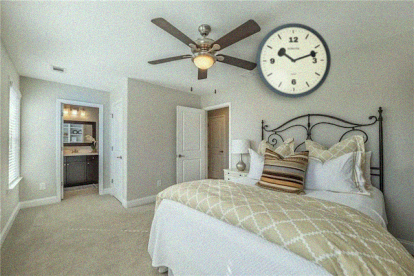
10h12
